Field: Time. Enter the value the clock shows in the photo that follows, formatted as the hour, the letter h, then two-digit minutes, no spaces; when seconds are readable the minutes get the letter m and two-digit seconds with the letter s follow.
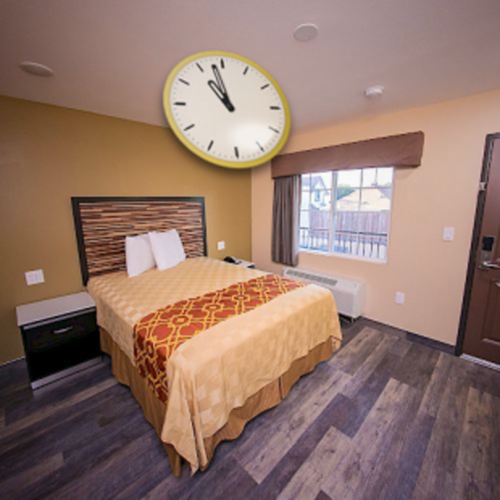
10h58
